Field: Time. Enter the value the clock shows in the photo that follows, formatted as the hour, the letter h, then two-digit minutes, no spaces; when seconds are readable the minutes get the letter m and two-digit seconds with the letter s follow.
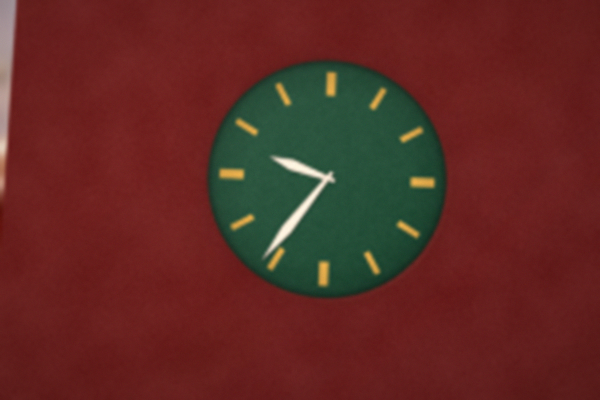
9h36
